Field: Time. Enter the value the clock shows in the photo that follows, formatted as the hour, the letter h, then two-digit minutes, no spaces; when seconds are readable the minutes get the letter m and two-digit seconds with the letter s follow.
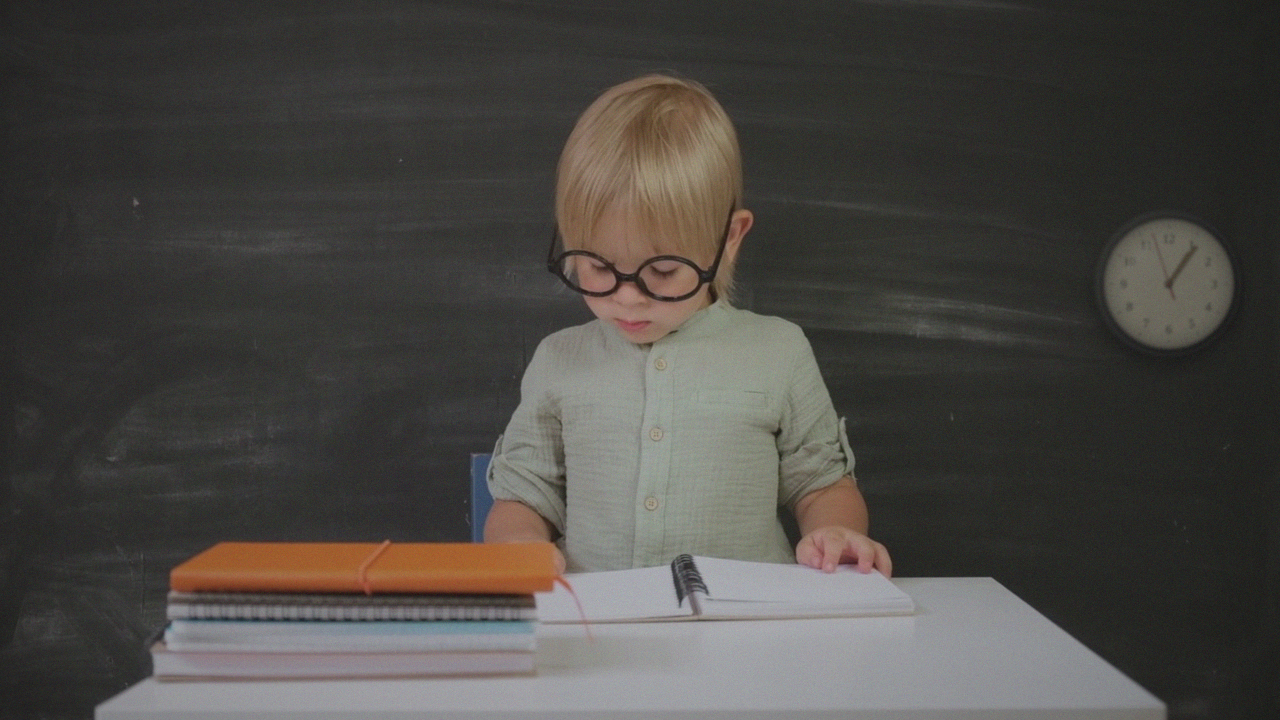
1h05m57s
